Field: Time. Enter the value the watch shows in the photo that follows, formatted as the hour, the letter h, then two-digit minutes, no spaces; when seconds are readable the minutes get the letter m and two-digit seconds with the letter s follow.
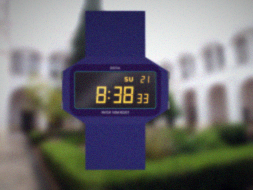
8h38m33s
